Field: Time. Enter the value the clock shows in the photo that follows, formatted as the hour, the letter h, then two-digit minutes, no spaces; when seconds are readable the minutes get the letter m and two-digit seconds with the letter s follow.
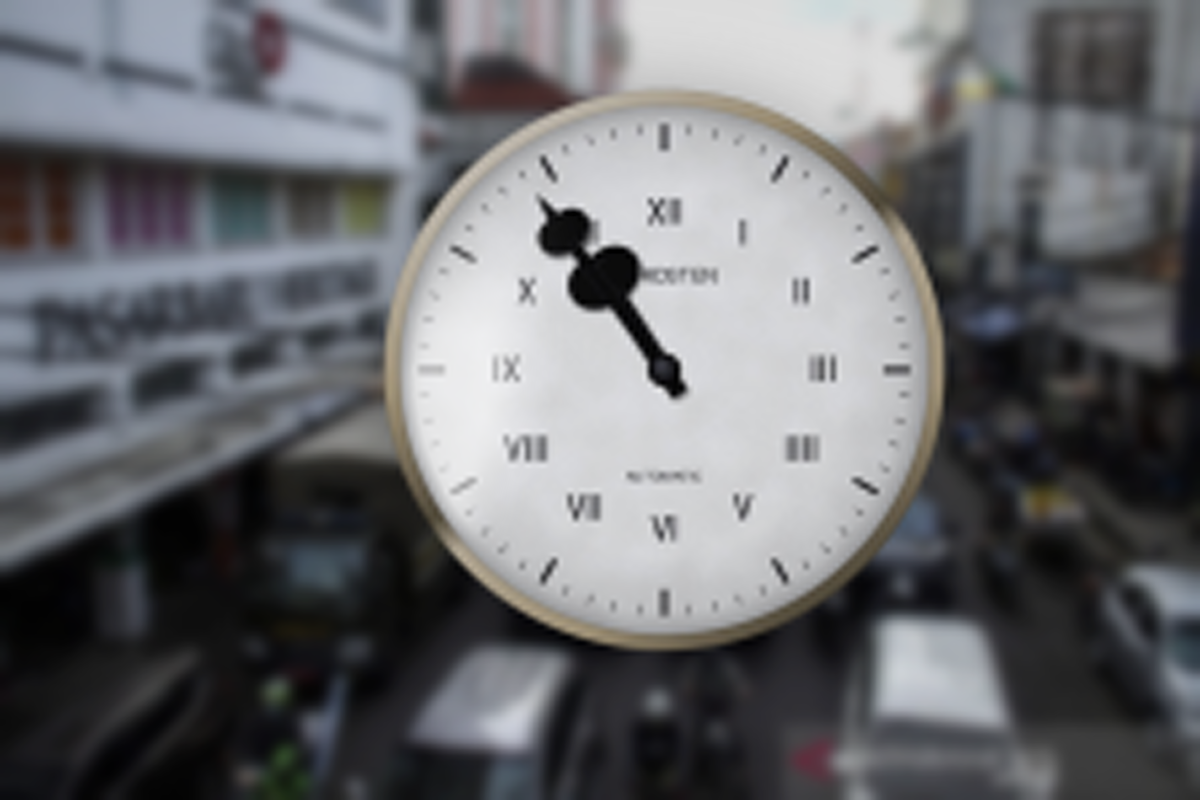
10h54
